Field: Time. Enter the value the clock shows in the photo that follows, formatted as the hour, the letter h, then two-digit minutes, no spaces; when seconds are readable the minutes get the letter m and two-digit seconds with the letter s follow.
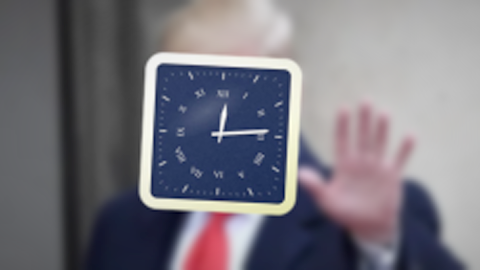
12h14
